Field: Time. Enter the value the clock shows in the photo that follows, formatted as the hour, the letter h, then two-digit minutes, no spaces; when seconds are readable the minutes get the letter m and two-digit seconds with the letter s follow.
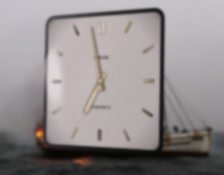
6h58
